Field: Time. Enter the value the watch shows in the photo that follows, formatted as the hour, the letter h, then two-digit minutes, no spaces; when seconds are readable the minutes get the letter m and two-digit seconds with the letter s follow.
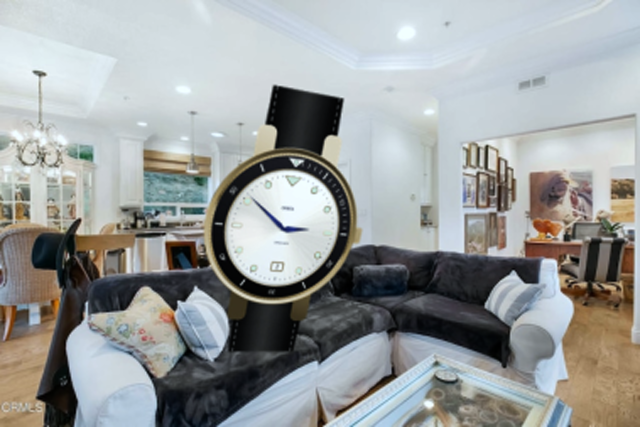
2h51
